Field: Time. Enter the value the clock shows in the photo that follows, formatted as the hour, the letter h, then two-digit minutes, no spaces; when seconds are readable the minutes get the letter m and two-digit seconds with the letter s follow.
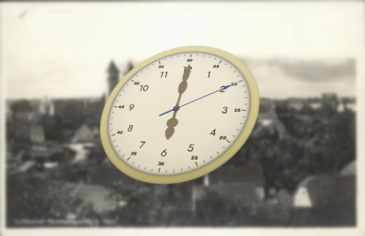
6h00m10s
